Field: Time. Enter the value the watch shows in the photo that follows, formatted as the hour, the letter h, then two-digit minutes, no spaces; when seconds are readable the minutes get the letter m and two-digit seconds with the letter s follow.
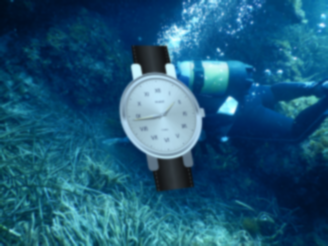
1h44
